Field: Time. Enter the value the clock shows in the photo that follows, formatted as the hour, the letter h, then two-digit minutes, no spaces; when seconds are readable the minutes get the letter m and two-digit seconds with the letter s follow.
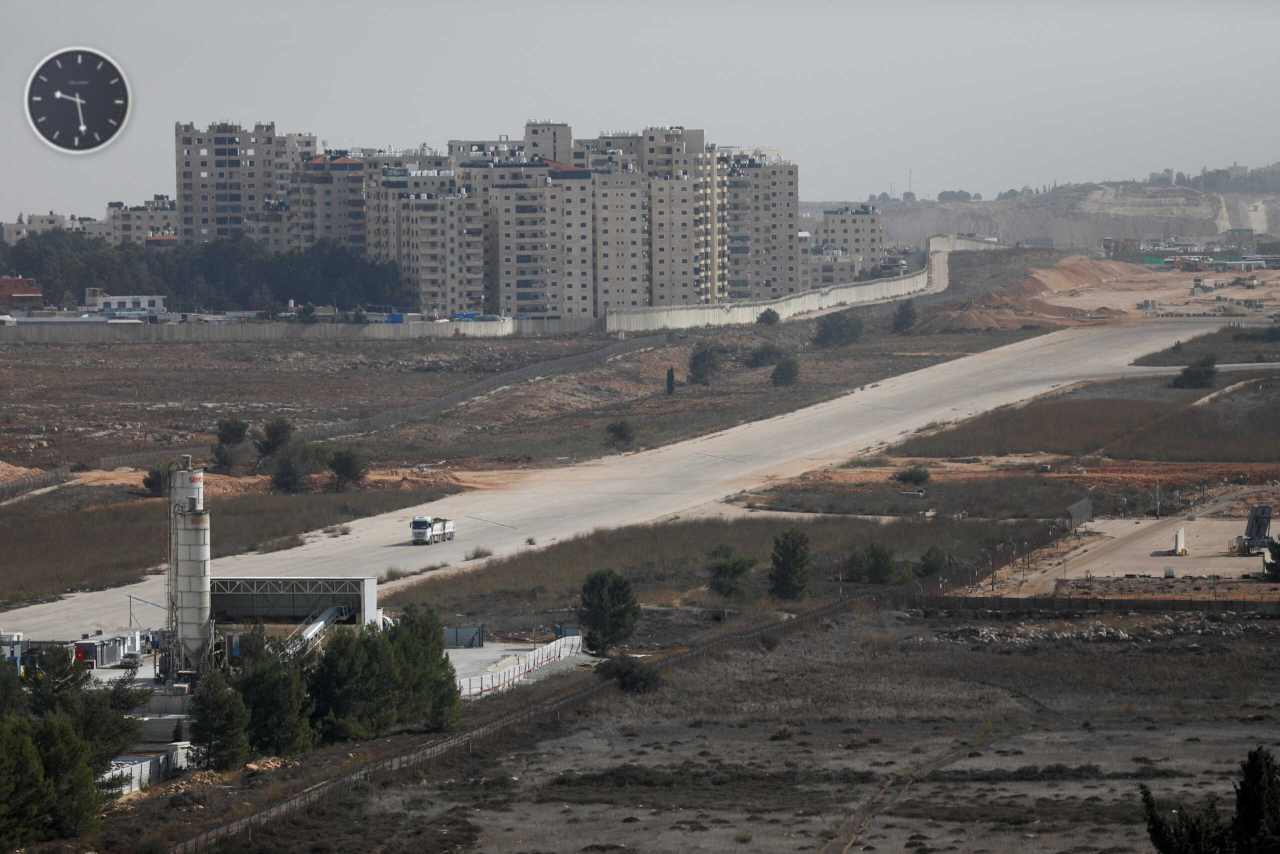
9h28
